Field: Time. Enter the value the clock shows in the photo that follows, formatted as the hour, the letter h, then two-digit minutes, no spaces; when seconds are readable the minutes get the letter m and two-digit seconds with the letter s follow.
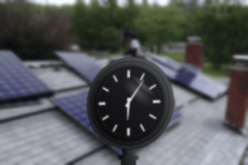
6h06
